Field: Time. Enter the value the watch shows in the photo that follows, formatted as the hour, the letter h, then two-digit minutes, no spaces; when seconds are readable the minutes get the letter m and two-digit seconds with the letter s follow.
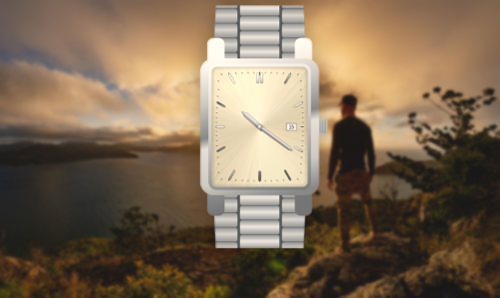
10h21
